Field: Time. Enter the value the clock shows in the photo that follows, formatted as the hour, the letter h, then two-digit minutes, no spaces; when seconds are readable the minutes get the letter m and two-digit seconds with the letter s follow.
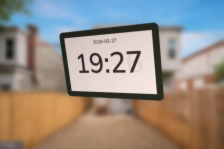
19h27
